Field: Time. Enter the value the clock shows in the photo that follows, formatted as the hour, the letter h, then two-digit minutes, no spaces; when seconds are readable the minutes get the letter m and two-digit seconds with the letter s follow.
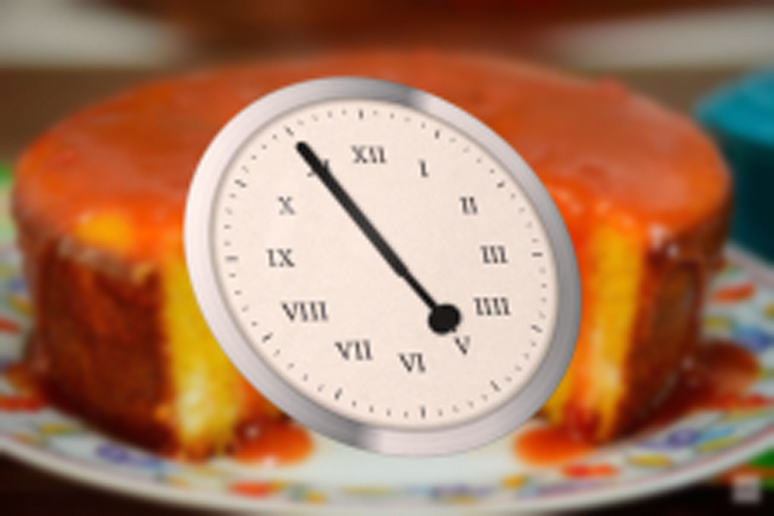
4h55
